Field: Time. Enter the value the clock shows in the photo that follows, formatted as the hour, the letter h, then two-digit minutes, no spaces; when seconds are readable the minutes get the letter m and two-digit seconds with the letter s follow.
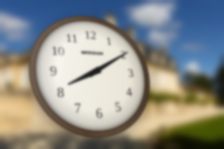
8h10
